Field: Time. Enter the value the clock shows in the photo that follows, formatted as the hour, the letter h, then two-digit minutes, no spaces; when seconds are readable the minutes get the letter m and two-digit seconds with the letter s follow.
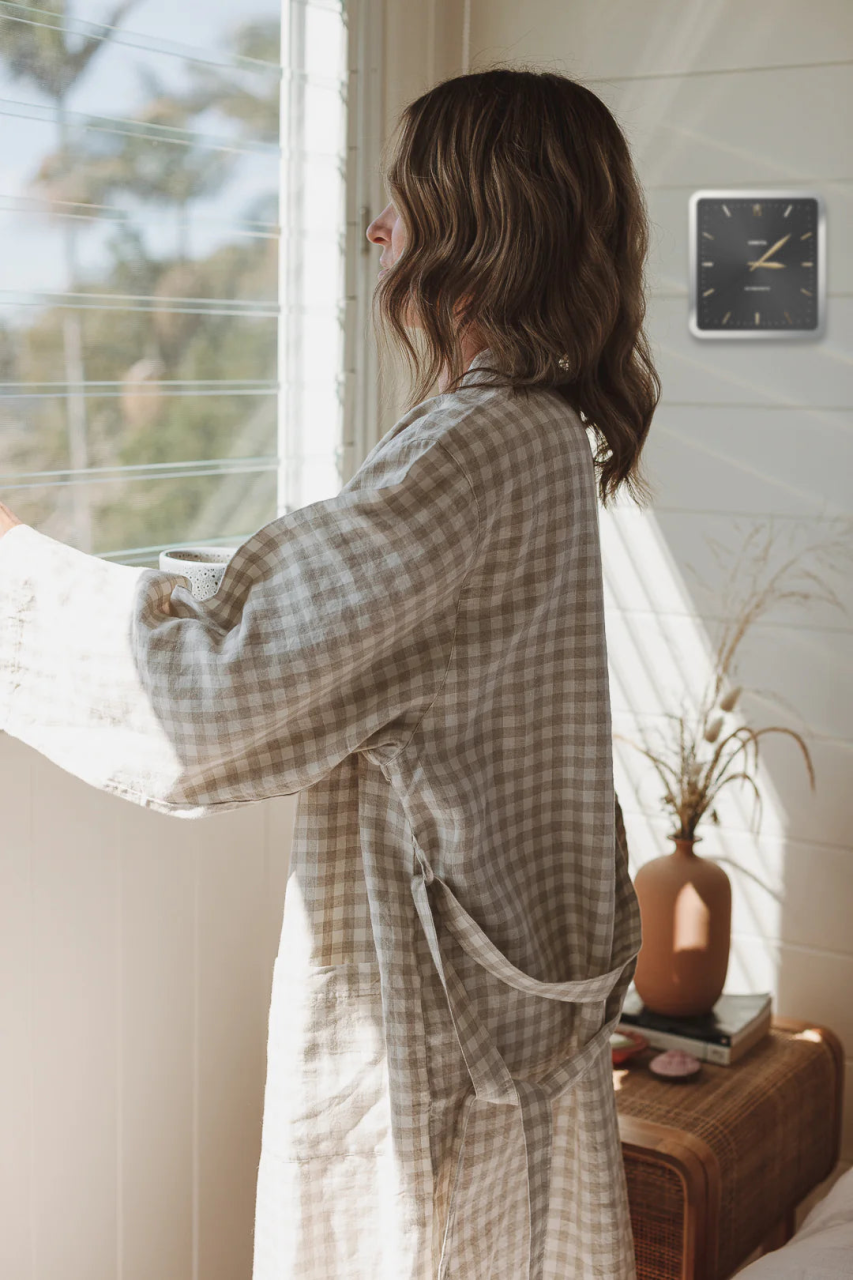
3h08
